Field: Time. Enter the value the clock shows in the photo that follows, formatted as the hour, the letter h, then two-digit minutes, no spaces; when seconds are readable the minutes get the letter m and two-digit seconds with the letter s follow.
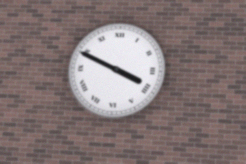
3h49
